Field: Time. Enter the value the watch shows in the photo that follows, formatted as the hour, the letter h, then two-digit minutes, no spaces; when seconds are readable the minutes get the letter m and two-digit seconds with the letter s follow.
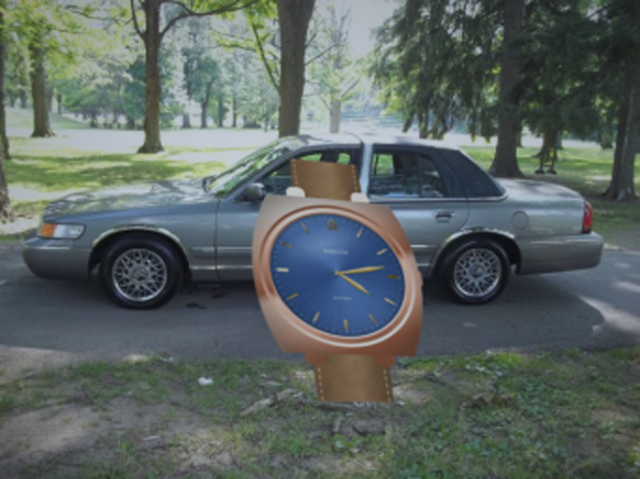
4h13
